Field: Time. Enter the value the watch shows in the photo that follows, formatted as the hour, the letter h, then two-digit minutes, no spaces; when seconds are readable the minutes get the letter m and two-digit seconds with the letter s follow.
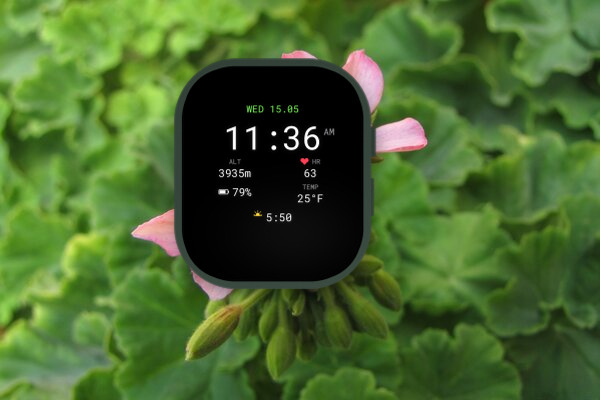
11h36
